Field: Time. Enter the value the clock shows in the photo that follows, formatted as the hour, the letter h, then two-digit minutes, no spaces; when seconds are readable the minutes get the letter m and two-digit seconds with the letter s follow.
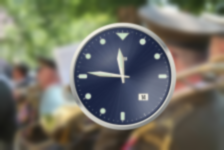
11h46
